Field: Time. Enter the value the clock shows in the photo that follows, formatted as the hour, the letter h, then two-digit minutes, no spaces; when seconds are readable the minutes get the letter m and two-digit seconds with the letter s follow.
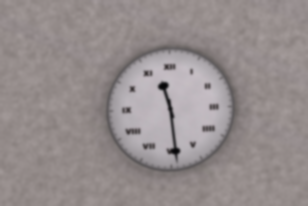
11h29
